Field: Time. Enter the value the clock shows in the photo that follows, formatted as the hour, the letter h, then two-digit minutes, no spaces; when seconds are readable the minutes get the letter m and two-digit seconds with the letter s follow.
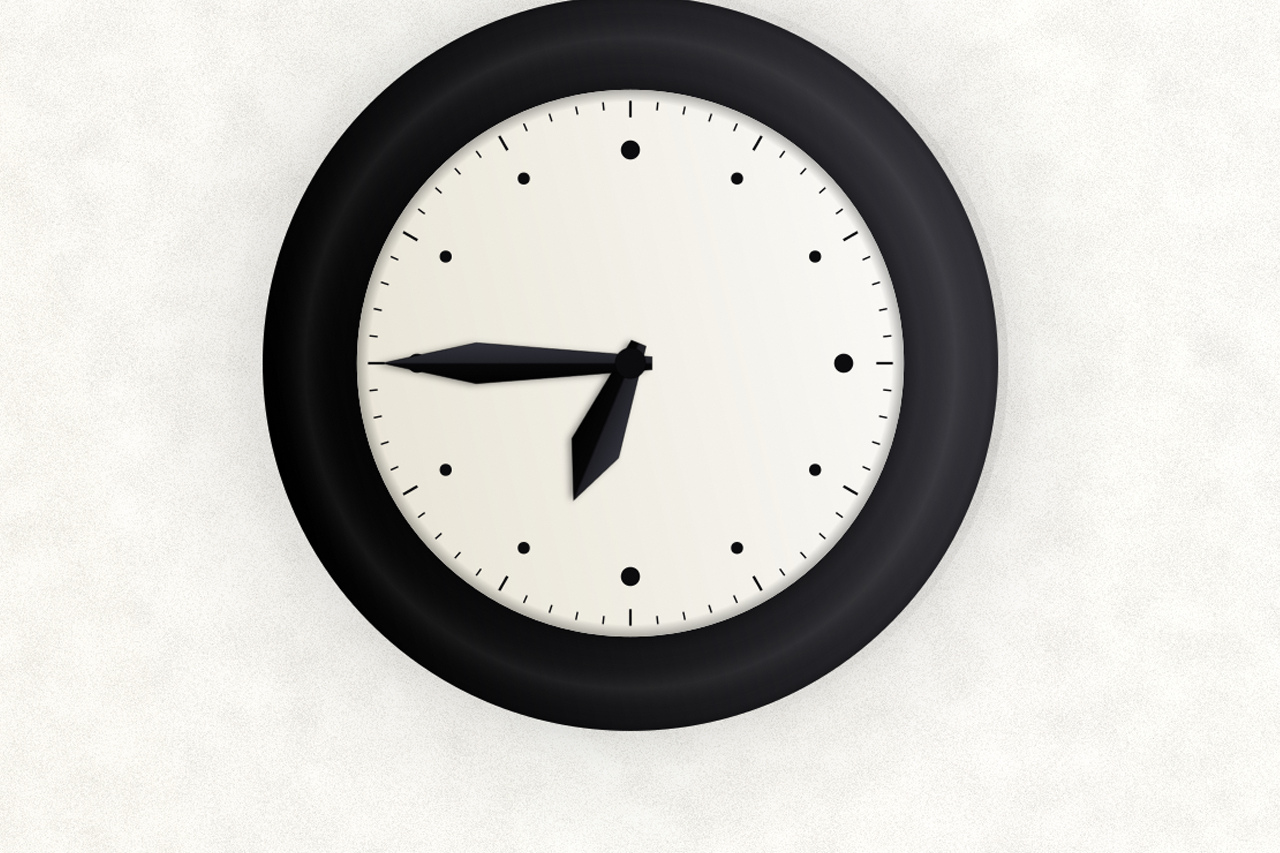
6h45
